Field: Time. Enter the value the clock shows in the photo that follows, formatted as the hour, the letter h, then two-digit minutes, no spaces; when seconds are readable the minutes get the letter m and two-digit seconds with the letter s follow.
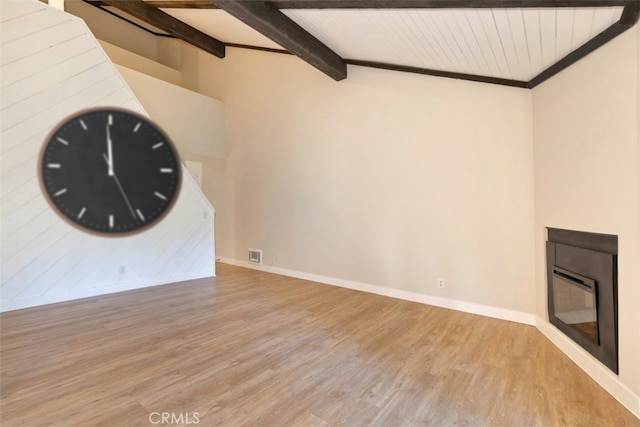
11h59m26s
